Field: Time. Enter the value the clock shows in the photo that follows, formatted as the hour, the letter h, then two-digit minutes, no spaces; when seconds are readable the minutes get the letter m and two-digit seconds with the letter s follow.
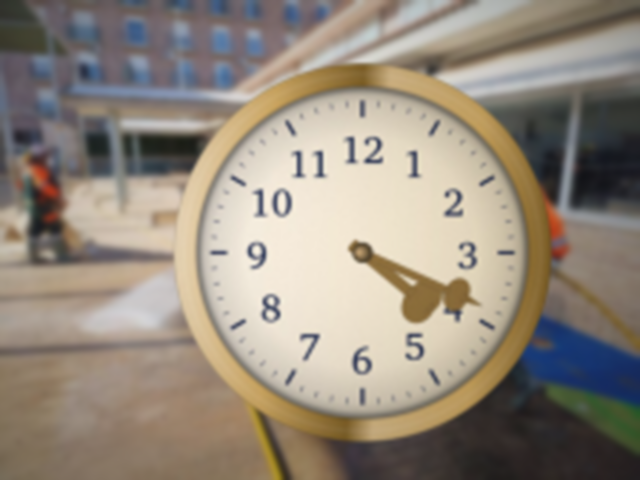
4h19
